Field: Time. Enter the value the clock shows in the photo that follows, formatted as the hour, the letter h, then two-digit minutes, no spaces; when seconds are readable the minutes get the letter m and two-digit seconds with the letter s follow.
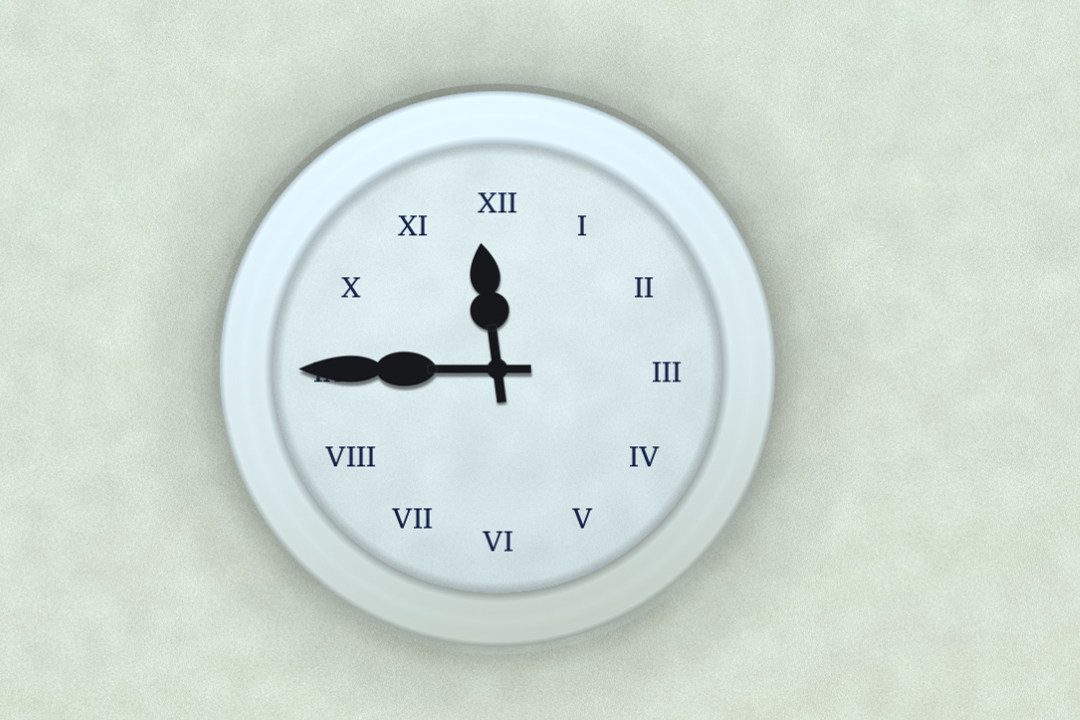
11h45
